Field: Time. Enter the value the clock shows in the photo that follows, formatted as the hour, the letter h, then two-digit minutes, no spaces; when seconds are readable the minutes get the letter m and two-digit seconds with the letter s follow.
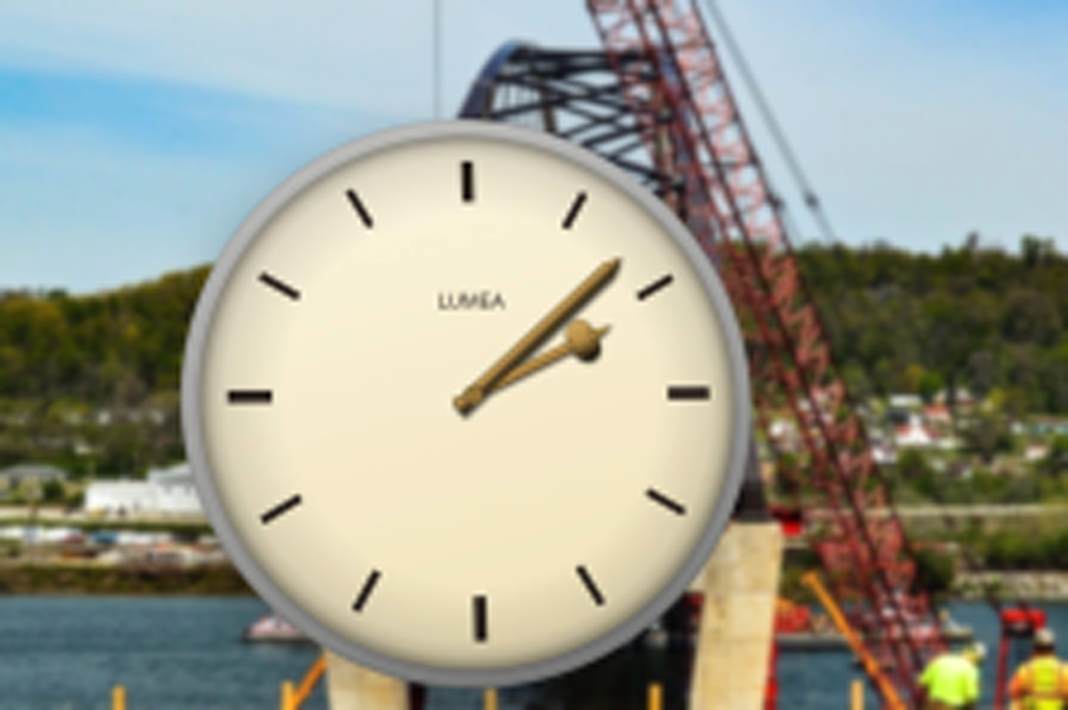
2h08
